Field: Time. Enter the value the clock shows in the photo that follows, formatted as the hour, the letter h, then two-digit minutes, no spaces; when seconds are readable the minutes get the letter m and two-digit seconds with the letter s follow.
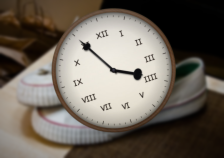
3h55
